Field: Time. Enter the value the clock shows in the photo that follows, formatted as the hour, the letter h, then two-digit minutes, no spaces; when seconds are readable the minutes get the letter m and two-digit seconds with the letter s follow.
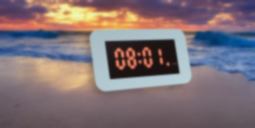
8h01
